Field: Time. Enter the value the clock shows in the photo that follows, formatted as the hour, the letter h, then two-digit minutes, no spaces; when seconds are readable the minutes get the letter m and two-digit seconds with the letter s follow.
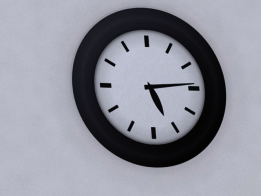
5h14
